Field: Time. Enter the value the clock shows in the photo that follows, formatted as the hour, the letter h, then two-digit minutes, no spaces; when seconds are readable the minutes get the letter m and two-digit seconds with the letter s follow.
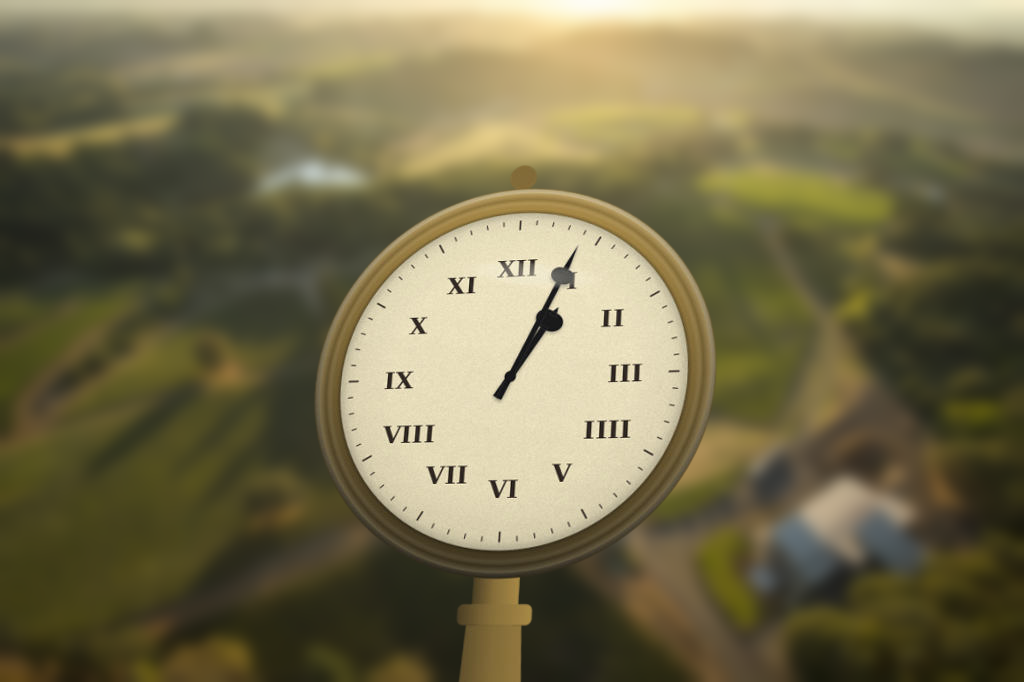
1h04
